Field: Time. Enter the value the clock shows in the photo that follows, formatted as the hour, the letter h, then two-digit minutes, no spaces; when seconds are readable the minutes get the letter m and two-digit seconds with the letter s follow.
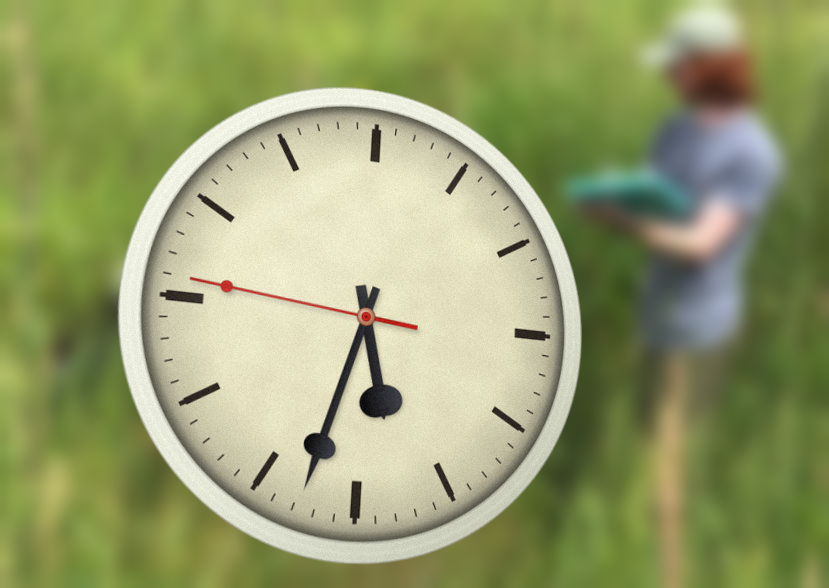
5h32m46s
